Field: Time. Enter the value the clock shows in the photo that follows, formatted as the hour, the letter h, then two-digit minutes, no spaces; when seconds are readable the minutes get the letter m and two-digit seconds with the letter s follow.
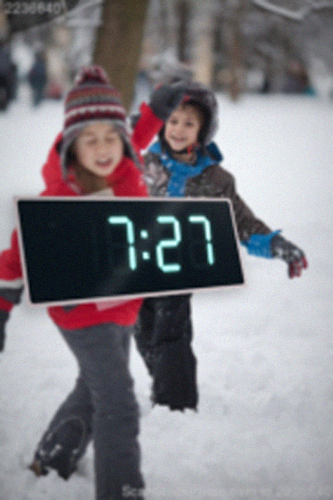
7h27
